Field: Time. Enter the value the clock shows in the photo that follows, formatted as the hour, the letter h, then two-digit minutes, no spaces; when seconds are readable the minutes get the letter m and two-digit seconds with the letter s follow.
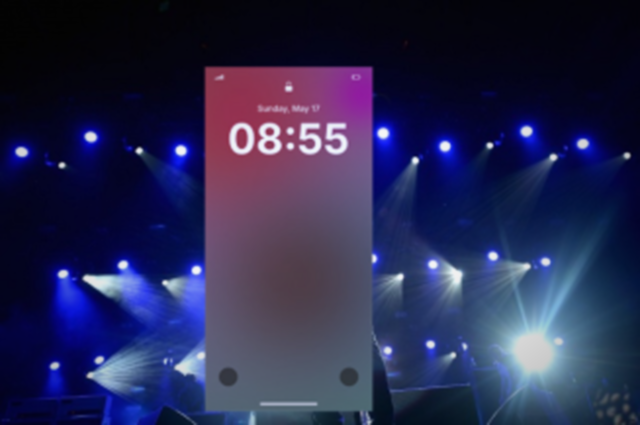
8h55
